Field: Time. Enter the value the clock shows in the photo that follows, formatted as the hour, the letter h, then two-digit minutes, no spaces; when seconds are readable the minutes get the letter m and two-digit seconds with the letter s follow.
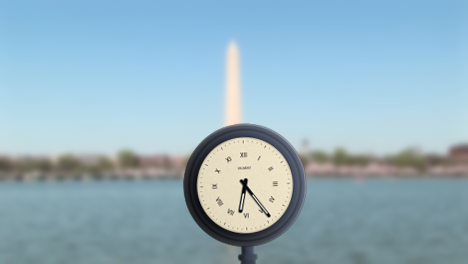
6h24
